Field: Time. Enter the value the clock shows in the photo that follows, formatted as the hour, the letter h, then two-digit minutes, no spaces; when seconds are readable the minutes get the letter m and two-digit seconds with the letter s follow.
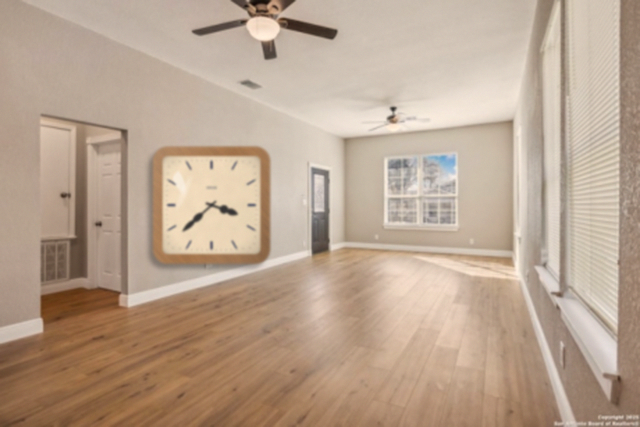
3h38
